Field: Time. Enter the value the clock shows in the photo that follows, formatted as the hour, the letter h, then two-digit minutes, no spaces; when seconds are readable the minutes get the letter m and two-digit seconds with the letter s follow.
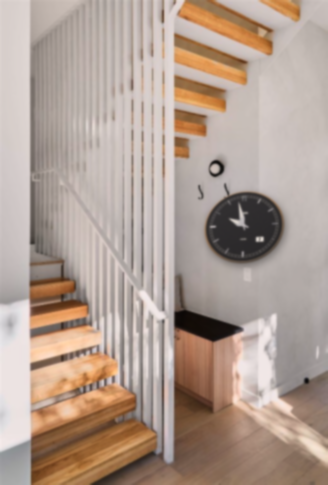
9h58
